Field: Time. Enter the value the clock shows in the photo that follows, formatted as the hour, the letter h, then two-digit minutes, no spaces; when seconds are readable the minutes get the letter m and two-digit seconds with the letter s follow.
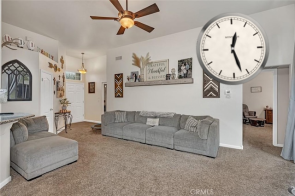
12h27
